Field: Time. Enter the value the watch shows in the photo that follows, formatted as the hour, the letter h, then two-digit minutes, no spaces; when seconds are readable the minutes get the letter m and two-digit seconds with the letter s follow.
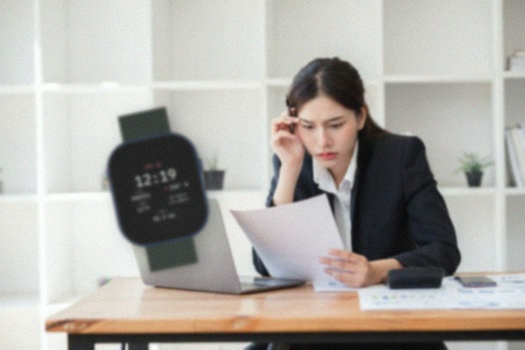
12h19
